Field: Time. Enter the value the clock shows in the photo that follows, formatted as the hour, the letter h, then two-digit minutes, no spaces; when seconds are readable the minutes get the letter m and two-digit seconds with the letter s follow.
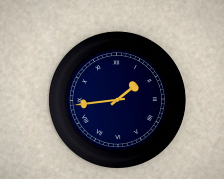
1h44
